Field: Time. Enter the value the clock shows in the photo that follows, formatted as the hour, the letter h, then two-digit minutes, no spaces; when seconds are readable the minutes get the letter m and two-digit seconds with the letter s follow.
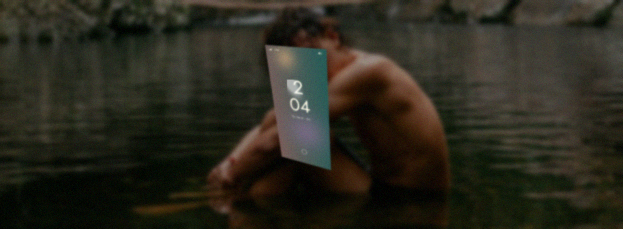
2h04
